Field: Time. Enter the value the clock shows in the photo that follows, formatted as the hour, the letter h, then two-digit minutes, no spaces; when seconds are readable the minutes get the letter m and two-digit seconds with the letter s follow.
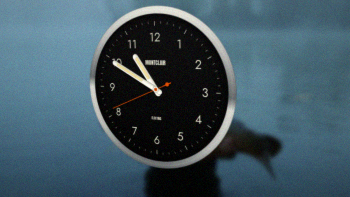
10h49m41s
